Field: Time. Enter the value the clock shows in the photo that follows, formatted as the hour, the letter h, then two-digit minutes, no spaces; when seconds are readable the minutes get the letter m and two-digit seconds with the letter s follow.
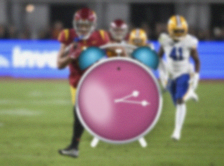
2h16
